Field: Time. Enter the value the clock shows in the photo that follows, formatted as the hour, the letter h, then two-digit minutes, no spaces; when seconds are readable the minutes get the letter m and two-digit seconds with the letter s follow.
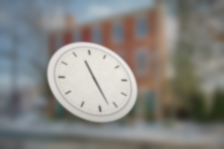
11h27
